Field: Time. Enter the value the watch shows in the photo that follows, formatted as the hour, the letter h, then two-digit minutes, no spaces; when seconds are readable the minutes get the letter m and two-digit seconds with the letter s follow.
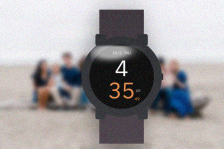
4h35
